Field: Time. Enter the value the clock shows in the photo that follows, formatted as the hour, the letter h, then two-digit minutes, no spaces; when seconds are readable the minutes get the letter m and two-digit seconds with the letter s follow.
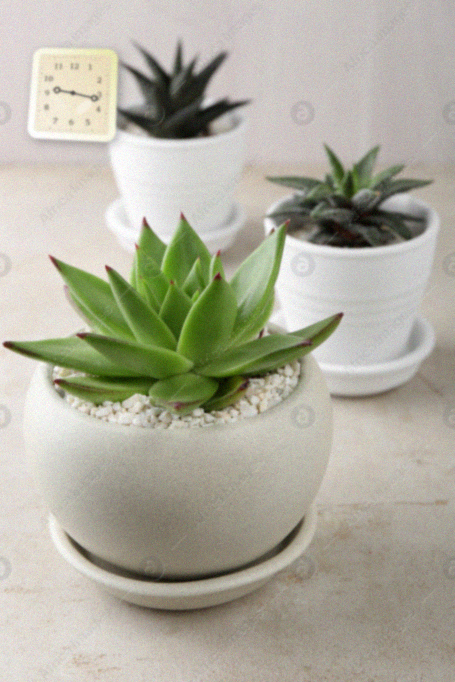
9h17
